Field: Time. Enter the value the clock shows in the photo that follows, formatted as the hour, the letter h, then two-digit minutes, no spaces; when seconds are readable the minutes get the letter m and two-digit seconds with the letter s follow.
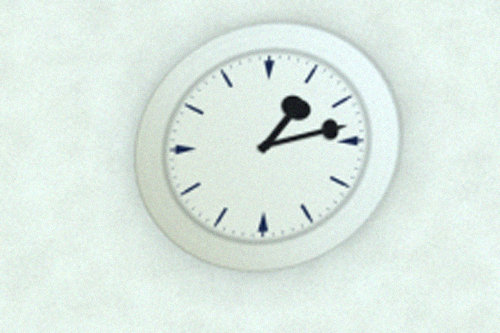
1h13
